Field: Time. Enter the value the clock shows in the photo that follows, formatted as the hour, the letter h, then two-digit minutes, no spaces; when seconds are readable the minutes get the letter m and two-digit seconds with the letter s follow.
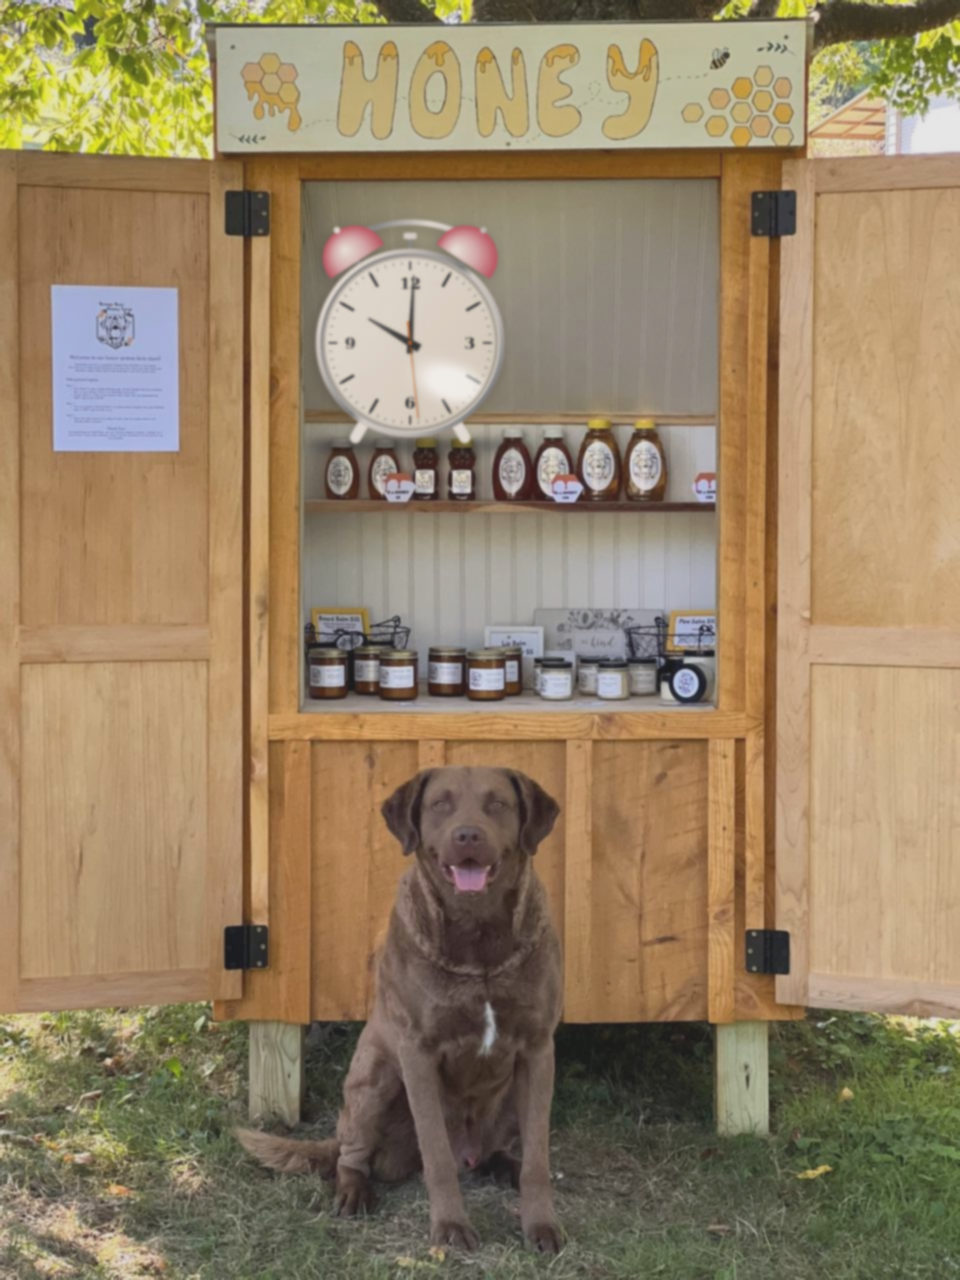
10h00m29s
